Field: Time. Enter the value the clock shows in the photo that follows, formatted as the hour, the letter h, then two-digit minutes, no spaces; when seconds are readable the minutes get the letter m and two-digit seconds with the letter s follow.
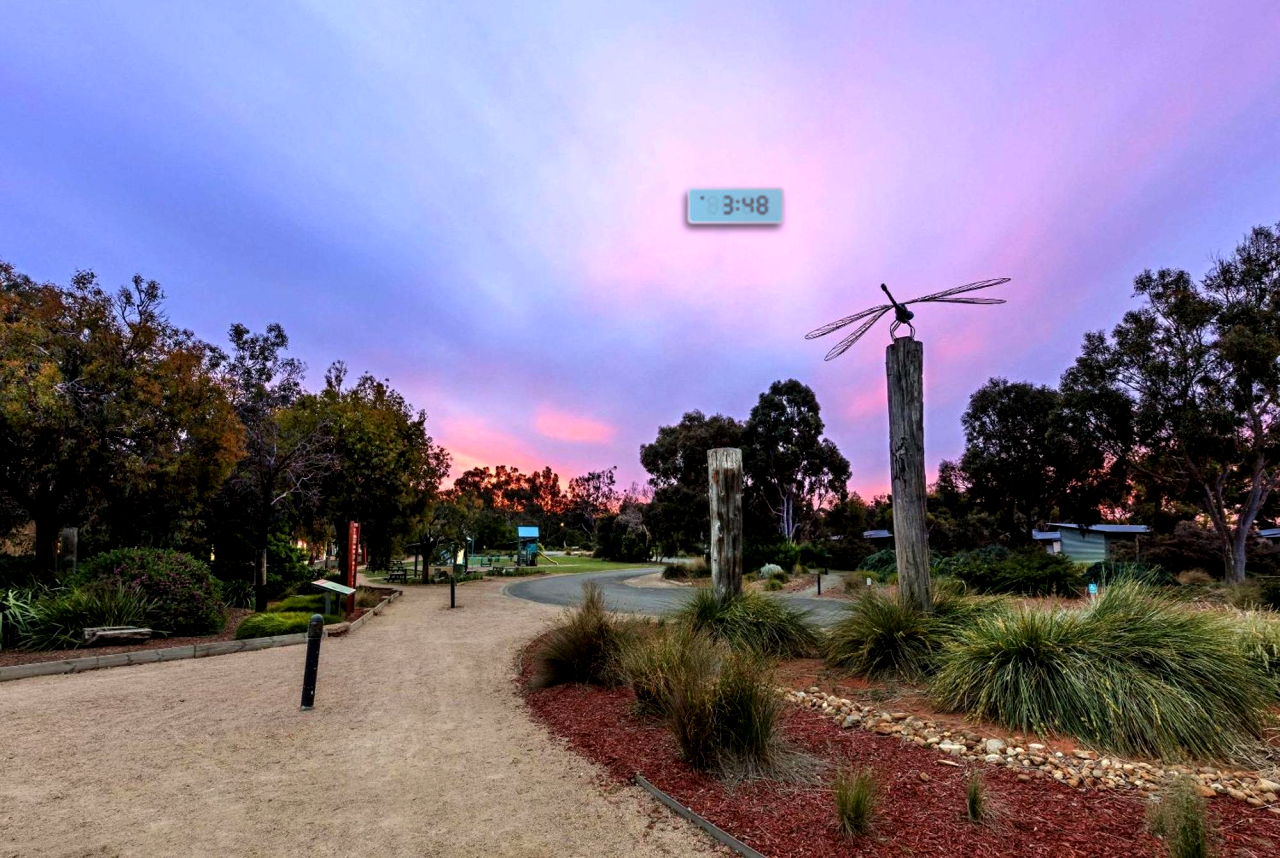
3h48
